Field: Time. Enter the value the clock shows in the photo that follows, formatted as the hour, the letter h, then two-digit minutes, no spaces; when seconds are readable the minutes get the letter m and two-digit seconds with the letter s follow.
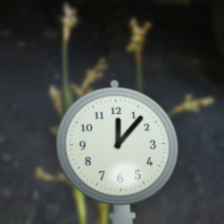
12h07
